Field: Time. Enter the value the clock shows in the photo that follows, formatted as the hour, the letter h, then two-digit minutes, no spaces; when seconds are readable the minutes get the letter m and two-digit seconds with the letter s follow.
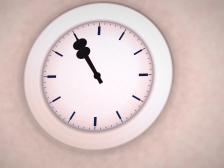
10h55
